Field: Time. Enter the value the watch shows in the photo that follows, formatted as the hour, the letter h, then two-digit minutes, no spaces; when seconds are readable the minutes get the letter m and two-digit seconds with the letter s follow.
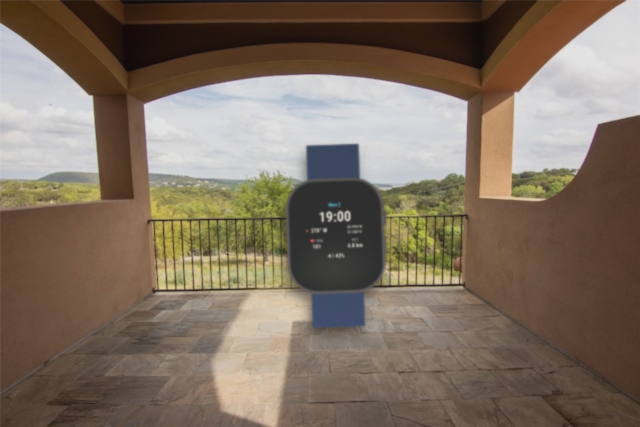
19h00
